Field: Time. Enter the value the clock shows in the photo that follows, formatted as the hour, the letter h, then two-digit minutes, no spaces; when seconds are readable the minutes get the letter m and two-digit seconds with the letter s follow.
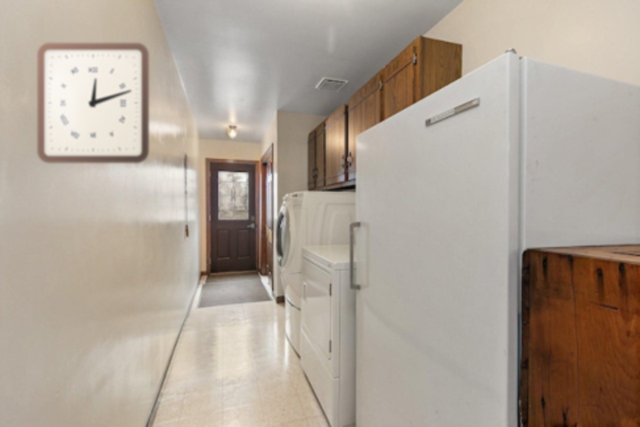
12h12
